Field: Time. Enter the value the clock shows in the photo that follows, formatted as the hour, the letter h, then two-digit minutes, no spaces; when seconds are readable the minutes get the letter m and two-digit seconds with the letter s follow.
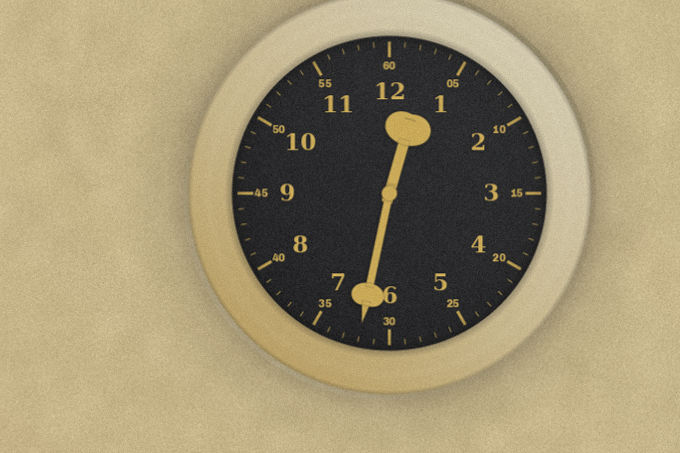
12h32
